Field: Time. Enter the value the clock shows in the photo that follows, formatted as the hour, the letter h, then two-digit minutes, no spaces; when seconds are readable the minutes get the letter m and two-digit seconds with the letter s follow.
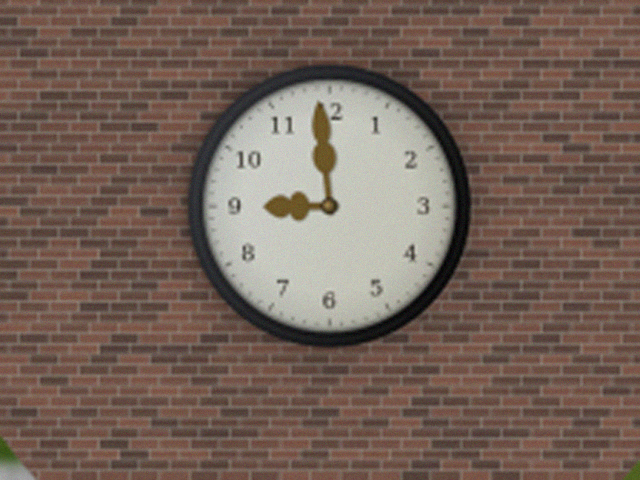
8h59
